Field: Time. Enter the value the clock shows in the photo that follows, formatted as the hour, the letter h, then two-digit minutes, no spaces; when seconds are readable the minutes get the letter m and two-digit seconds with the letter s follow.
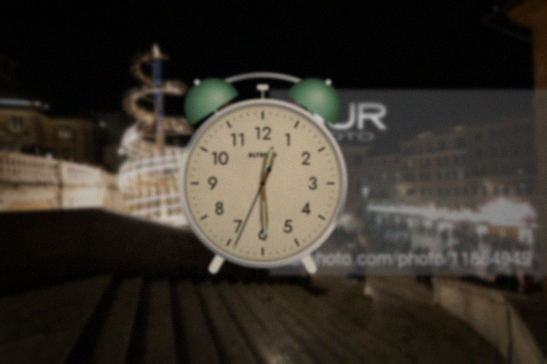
12h29m34s
